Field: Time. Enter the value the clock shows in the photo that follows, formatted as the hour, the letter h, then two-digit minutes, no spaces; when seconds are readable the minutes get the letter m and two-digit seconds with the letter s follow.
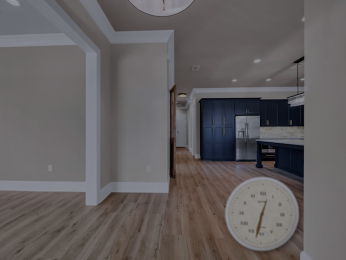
12h32
